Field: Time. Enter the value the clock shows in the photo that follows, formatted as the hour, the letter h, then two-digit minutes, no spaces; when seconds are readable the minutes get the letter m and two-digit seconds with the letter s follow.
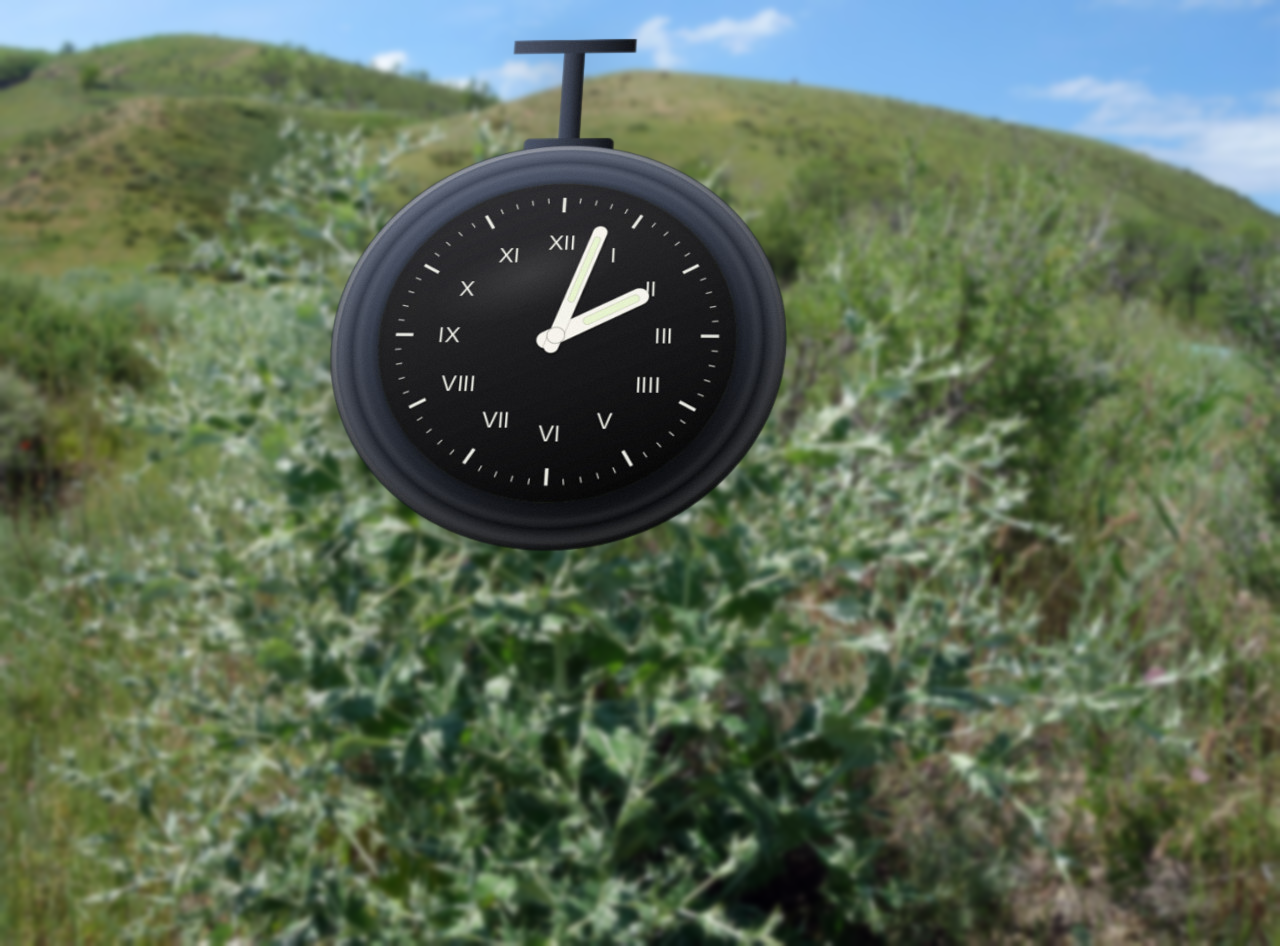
2h03
